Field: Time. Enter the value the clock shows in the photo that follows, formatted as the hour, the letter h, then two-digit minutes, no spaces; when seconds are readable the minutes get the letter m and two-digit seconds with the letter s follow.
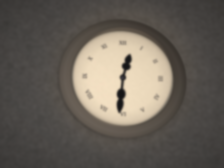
12h31
